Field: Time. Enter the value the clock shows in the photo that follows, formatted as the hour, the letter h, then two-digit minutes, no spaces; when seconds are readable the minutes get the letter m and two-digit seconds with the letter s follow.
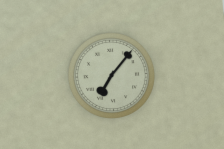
7h07
